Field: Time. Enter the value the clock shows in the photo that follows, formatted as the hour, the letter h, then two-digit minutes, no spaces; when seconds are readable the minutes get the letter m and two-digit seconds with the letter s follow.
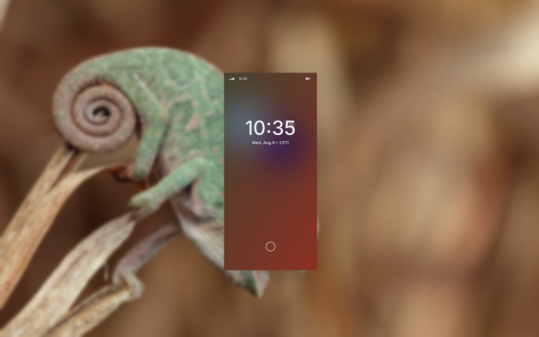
10h35
